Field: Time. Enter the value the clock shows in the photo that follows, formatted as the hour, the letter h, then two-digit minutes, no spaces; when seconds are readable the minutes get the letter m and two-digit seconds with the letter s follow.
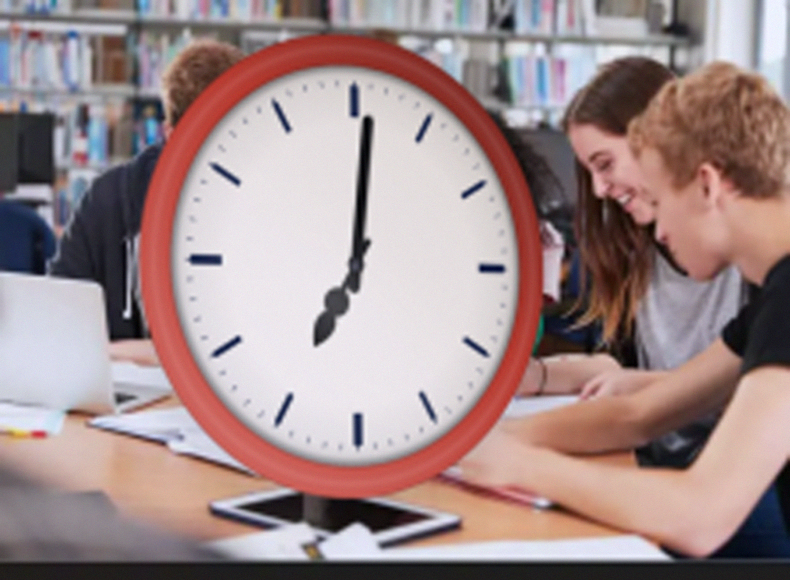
7h01
